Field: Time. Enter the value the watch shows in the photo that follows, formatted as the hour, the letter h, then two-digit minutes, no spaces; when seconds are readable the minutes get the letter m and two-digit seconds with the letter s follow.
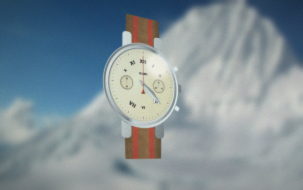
4h22
